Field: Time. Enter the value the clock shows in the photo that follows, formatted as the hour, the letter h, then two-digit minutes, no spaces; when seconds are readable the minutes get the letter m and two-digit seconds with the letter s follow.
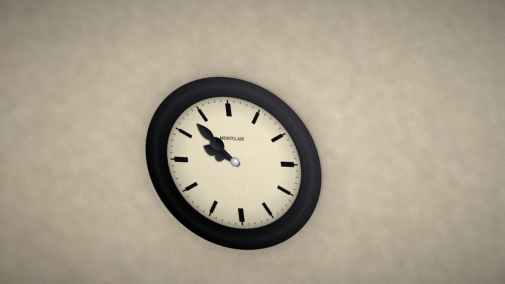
9h53
